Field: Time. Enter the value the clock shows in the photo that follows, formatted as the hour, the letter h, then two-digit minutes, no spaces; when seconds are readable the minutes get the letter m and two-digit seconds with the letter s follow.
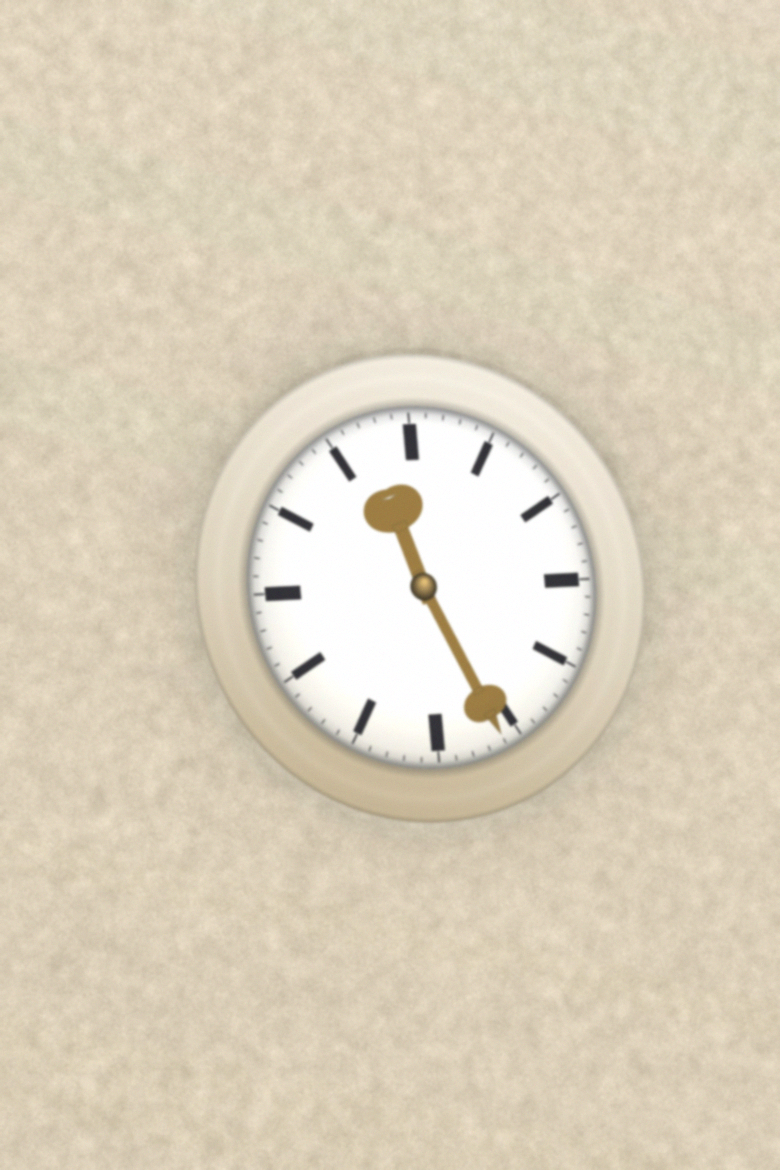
11h26
